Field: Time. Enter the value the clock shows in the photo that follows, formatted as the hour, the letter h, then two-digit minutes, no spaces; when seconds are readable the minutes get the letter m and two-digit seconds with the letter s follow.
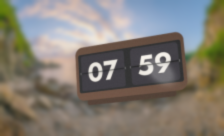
7h59
